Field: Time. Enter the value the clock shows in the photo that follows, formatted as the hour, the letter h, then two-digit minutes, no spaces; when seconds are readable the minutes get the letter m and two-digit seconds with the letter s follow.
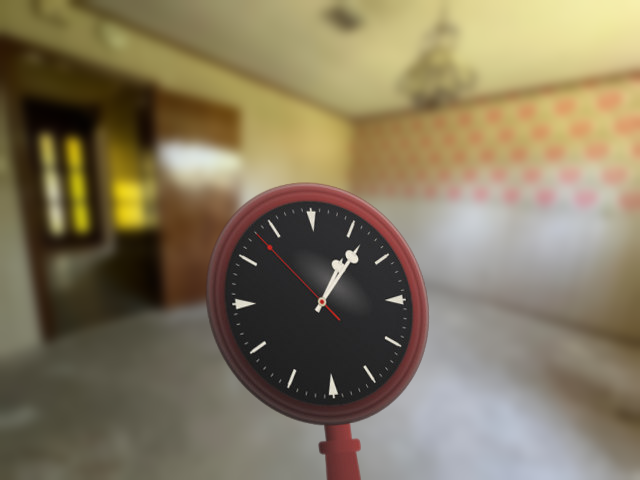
1h06m53s
